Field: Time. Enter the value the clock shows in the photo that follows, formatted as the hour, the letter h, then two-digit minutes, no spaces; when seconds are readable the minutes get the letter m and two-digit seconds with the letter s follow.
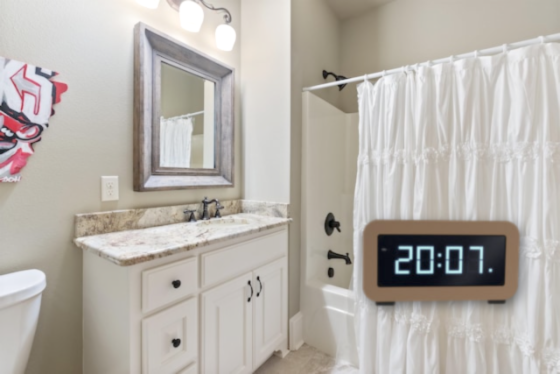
20h07
